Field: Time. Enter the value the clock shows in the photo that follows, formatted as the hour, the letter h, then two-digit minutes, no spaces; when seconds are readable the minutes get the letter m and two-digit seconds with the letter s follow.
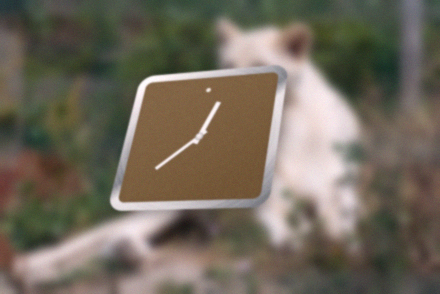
12h38
